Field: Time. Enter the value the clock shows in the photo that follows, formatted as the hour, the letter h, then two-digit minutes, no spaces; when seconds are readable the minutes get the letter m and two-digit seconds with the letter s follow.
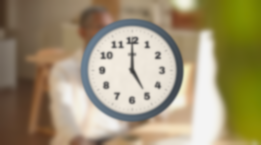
5h00
